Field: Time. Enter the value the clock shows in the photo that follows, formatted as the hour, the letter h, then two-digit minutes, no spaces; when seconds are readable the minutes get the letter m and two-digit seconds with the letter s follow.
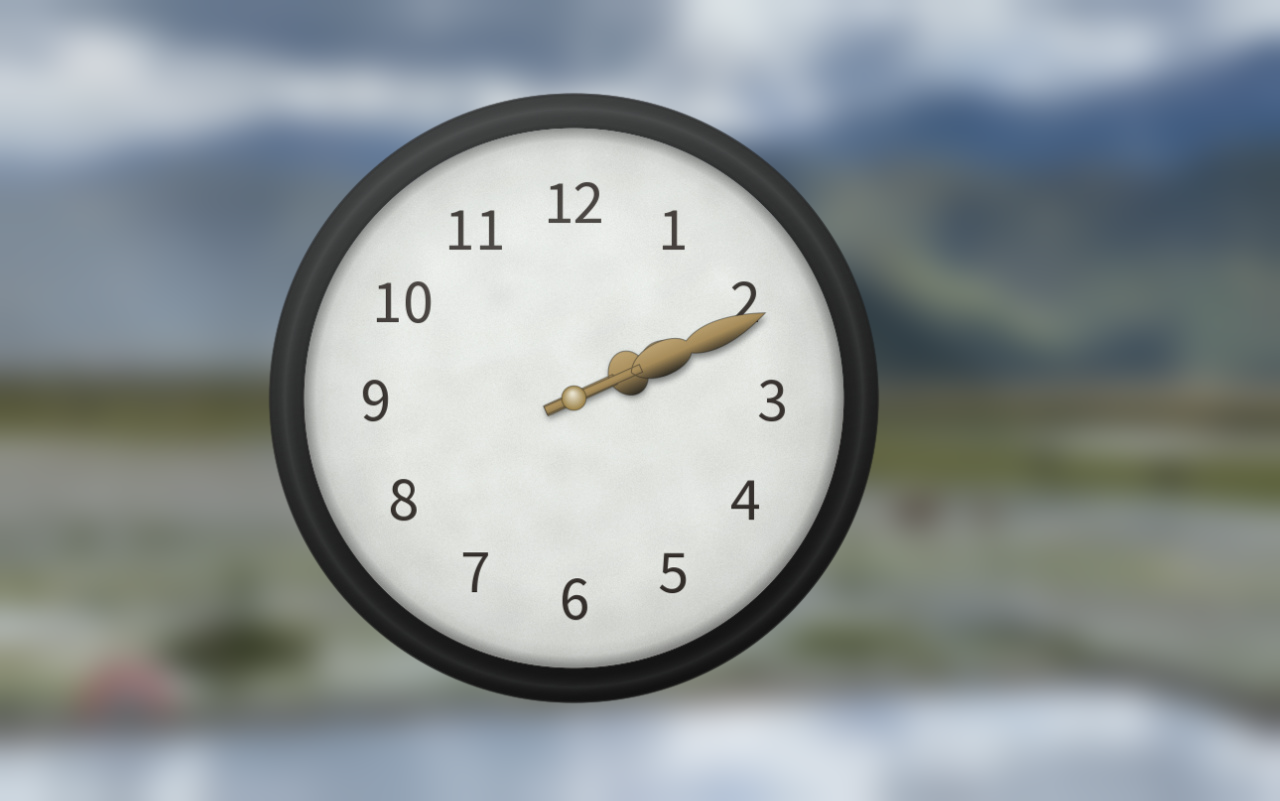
2h11
